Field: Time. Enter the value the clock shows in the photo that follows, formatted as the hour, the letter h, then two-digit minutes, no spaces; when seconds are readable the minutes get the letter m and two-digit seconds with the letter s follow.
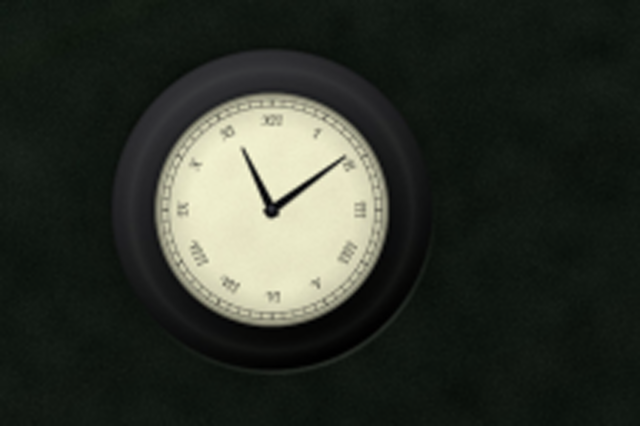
11h09
